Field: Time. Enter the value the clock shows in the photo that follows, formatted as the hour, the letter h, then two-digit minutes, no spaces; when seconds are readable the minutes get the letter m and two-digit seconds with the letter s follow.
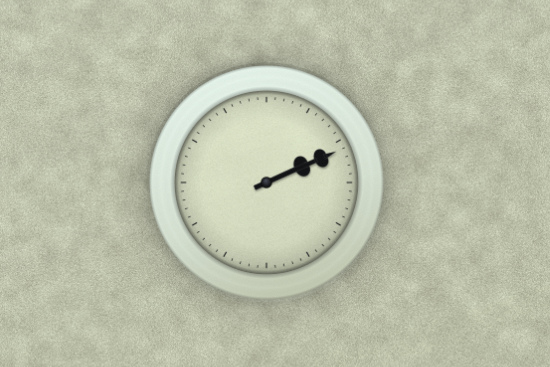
2h11
